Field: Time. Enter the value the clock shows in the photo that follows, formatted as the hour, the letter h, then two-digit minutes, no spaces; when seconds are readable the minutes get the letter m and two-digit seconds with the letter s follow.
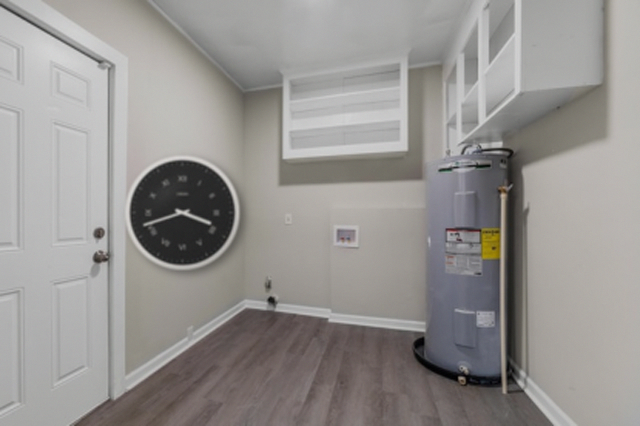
3h42
